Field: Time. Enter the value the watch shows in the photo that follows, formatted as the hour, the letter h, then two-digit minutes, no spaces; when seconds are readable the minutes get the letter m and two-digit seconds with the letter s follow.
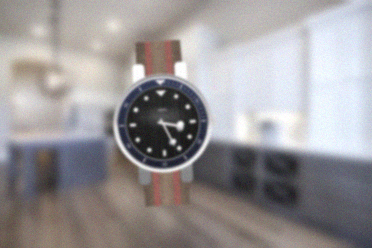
3h26
